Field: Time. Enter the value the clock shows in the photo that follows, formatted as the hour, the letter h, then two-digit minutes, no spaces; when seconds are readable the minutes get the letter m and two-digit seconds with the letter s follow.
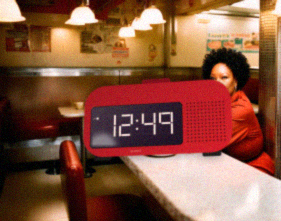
12h49
